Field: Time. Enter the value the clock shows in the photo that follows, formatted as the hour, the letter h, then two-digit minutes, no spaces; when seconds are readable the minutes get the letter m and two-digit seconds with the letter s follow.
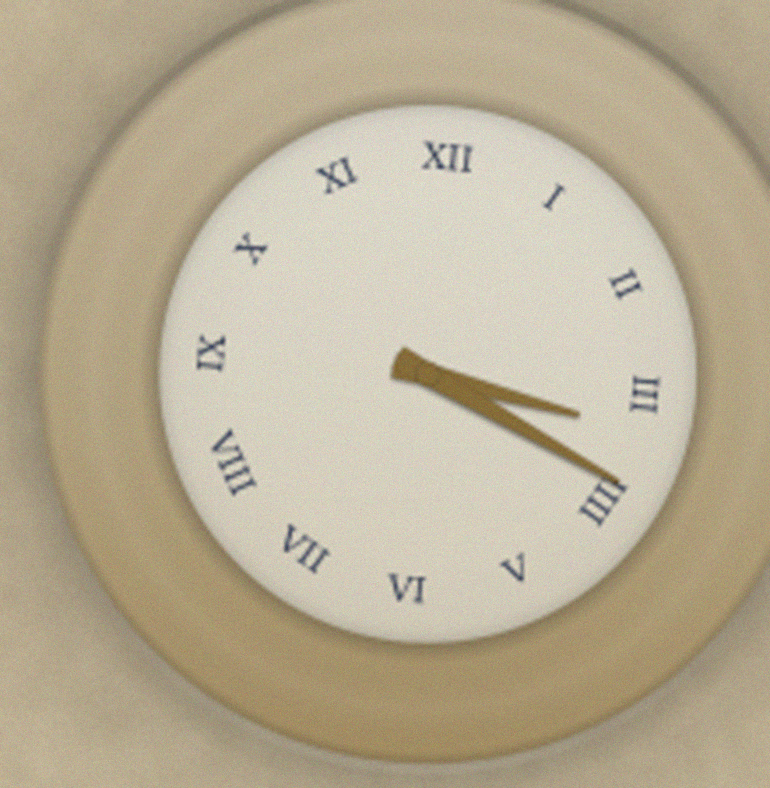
3h19
